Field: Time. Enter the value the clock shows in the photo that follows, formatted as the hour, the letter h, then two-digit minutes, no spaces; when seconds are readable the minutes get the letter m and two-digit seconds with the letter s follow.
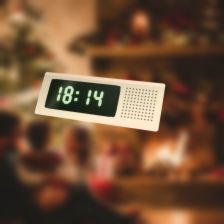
18h14
